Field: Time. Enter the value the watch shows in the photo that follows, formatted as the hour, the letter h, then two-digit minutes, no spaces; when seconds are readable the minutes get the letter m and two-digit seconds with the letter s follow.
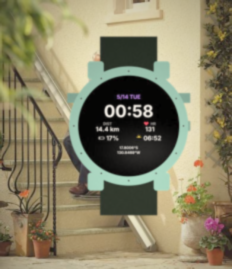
0h58
